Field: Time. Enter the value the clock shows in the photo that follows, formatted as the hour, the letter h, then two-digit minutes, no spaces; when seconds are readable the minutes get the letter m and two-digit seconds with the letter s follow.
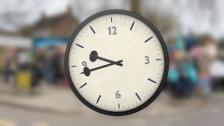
9h43
